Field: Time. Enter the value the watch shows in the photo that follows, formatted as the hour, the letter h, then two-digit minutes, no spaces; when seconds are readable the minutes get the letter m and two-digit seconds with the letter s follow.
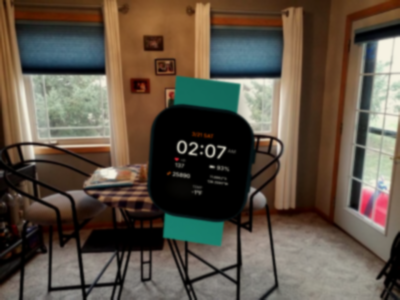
2h07
